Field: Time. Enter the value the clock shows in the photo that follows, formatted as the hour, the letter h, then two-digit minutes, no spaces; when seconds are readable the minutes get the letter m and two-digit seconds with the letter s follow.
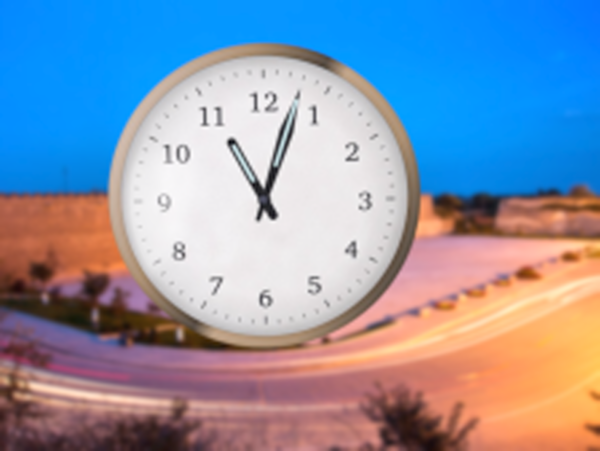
11h03
